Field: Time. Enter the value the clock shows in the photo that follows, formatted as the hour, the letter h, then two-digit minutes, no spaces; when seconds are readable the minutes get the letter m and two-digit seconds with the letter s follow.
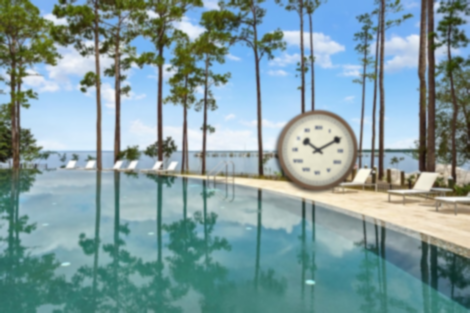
10h10
